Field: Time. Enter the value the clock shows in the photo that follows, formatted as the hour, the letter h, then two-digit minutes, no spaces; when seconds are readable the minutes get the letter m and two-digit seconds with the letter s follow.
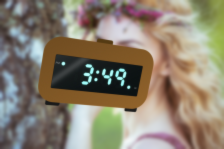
3h49
